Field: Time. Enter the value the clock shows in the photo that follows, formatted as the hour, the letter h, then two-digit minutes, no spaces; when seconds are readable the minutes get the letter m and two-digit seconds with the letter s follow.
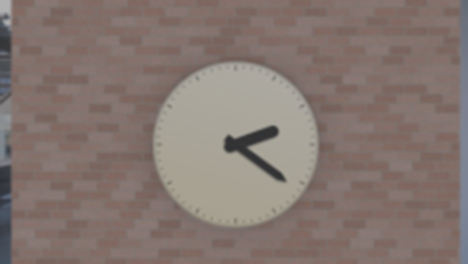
2h21
